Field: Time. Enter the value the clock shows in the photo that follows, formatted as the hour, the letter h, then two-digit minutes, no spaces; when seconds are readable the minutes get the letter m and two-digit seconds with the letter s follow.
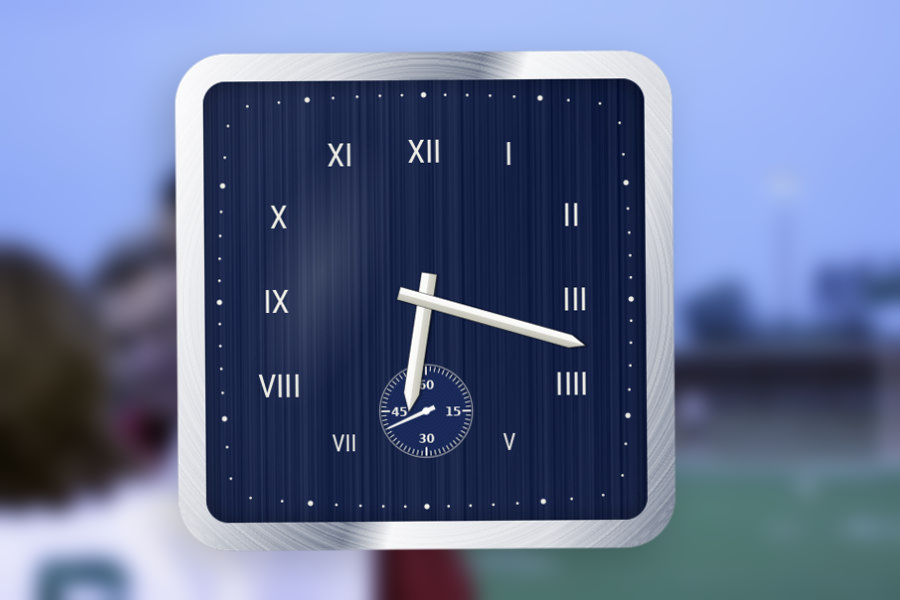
6h17m41s
